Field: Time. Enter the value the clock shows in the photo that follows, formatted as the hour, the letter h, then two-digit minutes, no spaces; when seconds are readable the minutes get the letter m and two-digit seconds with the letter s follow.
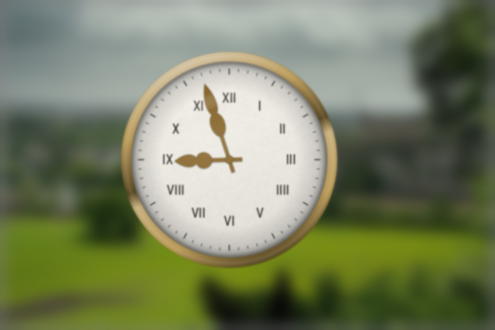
8h57
